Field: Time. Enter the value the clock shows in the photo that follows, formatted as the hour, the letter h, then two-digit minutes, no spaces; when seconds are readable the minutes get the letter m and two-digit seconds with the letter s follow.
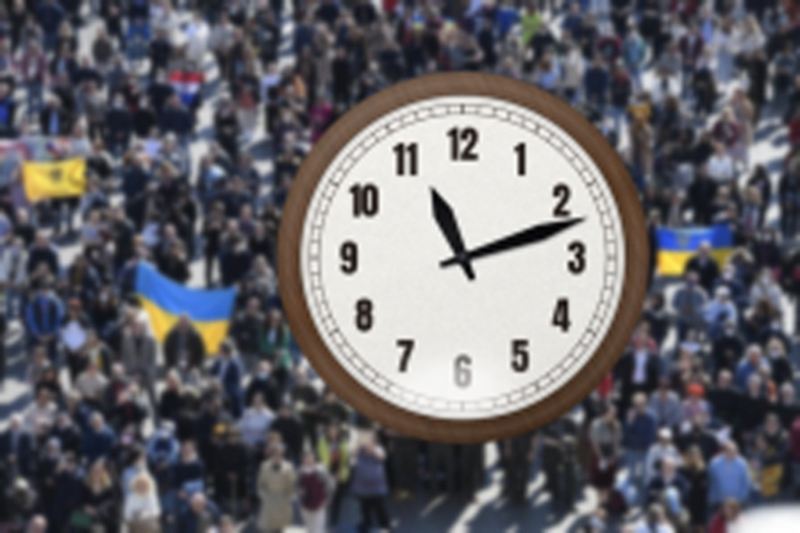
11h12
